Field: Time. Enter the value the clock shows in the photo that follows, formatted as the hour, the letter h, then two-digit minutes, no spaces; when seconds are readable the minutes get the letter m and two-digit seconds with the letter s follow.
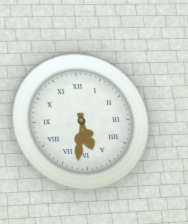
5h32
